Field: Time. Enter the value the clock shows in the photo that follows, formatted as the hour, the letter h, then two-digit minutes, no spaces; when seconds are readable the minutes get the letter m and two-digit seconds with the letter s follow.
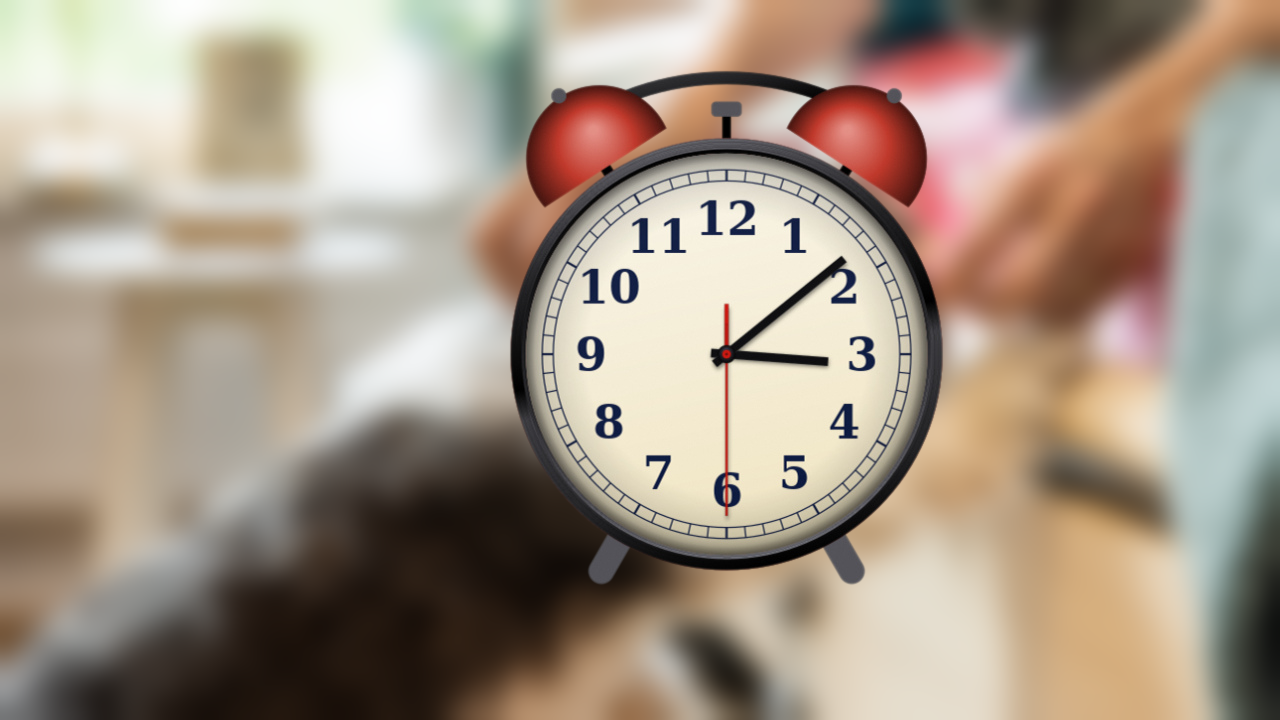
3h08m30s
